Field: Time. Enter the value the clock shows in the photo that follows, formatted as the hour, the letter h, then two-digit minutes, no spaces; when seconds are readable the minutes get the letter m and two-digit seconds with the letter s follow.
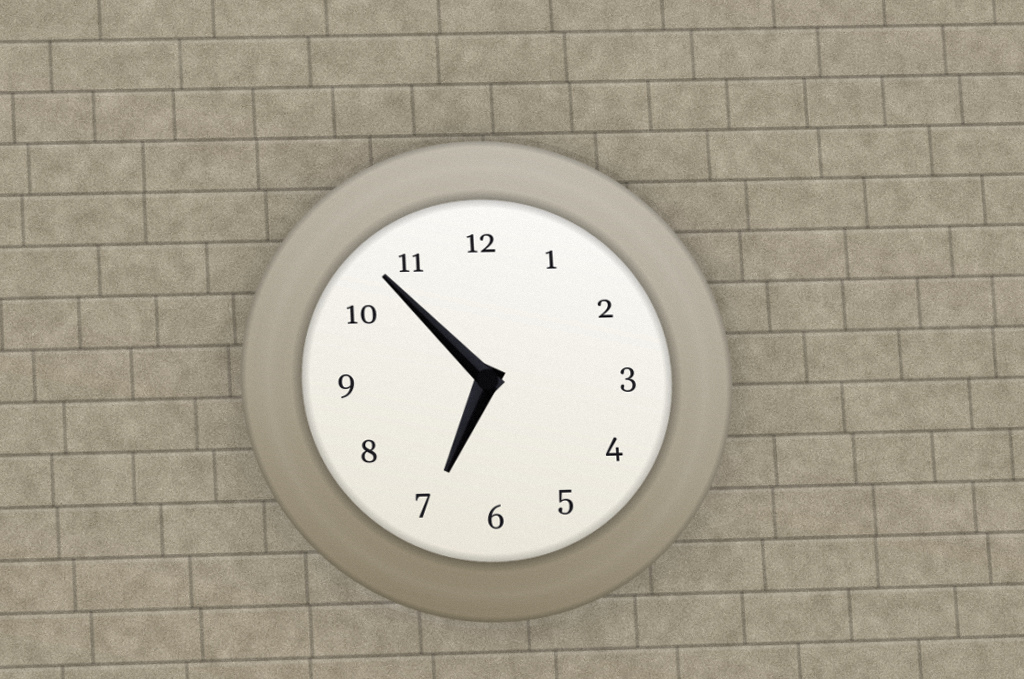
6h53
